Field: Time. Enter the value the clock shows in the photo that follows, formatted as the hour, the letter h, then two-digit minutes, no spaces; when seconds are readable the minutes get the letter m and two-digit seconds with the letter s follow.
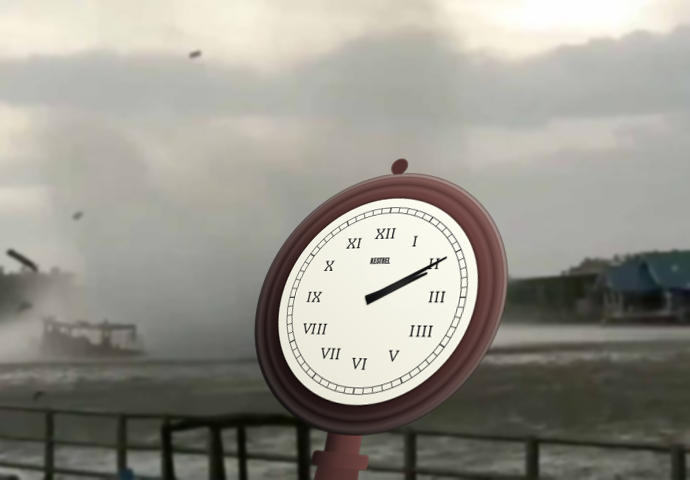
2h10
